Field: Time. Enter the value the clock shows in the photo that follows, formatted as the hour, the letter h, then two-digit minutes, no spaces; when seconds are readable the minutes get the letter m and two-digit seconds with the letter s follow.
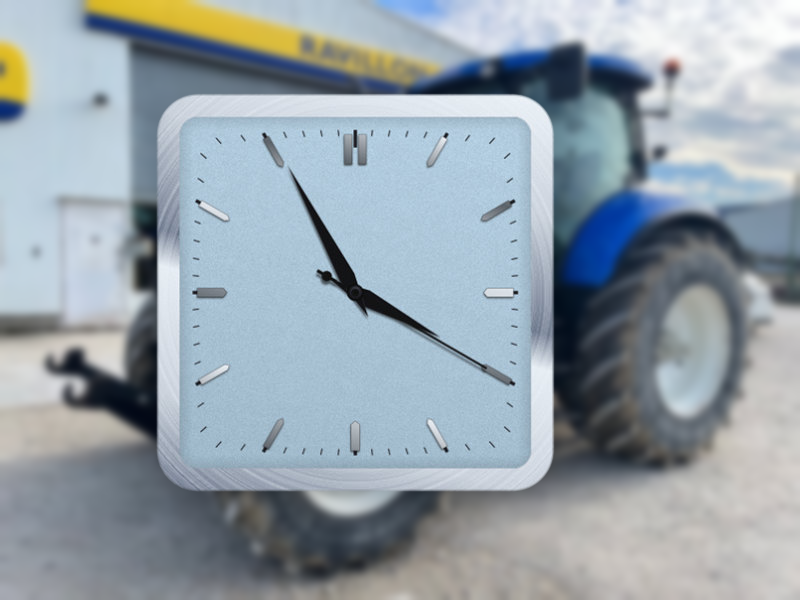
3h55m20s
